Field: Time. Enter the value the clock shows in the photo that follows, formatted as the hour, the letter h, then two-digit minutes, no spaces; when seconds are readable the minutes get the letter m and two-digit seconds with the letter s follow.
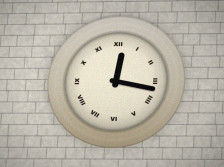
12h17
